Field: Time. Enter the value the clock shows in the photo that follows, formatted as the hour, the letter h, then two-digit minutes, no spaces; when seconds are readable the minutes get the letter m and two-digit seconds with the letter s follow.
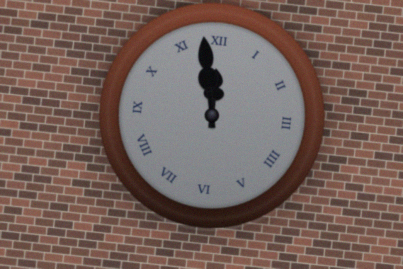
11h58
